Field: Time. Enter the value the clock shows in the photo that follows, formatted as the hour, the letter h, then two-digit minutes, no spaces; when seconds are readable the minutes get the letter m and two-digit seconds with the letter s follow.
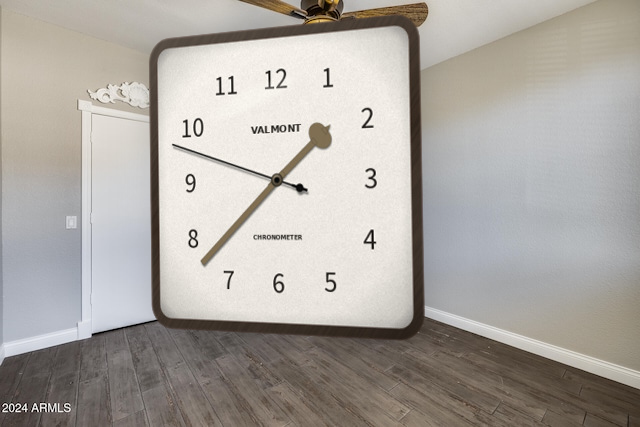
1h37m48s
